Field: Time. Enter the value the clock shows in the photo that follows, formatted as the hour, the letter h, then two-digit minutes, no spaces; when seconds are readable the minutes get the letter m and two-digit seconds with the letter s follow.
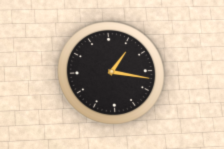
1h17
